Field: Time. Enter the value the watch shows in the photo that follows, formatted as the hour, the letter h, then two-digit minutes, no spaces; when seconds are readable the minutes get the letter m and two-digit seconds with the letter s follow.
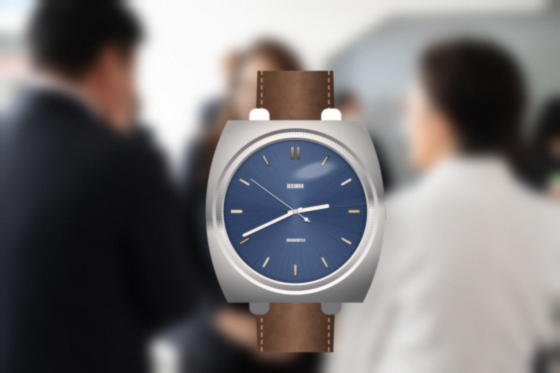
2h40m51s
